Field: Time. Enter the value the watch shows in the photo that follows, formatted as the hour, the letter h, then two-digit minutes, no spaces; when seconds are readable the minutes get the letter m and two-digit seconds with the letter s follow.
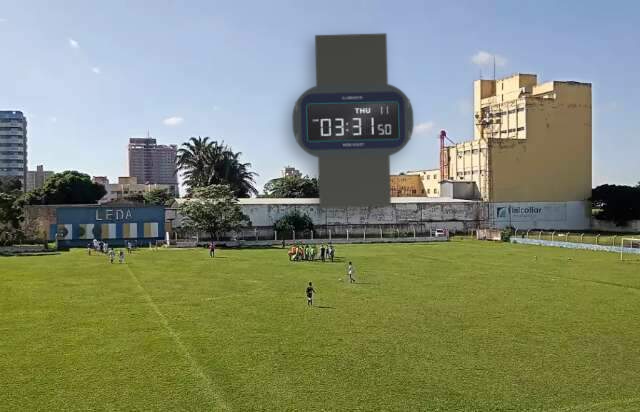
3h31m50s
